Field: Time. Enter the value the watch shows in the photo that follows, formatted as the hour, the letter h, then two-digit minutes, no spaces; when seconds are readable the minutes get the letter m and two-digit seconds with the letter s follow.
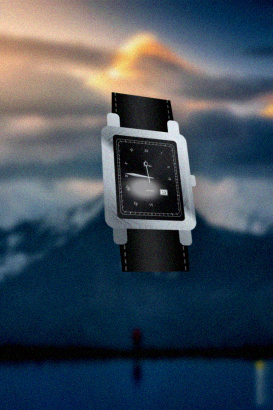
11h46
